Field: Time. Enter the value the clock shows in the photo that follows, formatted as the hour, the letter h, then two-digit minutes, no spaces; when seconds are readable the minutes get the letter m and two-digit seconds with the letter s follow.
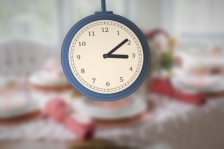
3h09
